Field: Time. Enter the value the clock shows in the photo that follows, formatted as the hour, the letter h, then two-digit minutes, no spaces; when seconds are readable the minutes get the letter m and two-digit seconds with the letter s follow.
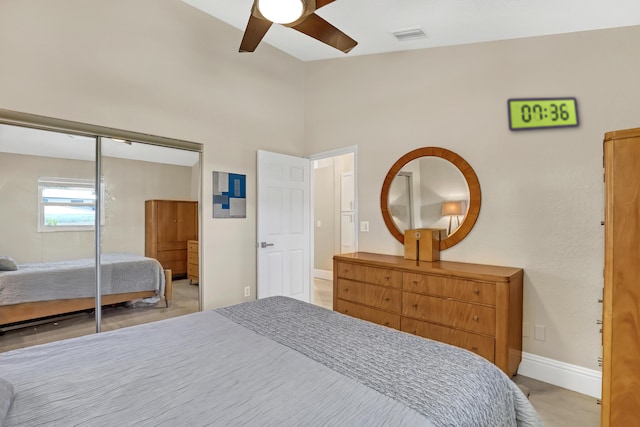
7h36
